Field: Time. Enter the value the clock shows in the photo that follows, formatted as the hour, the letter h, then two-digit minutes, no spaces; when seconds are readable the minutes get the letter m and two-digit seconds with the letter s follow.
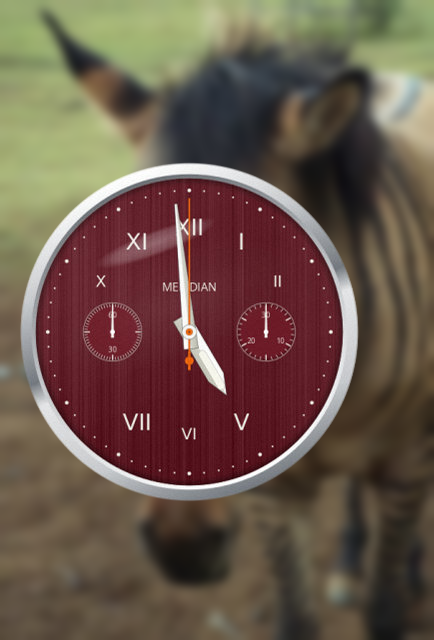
4h59
